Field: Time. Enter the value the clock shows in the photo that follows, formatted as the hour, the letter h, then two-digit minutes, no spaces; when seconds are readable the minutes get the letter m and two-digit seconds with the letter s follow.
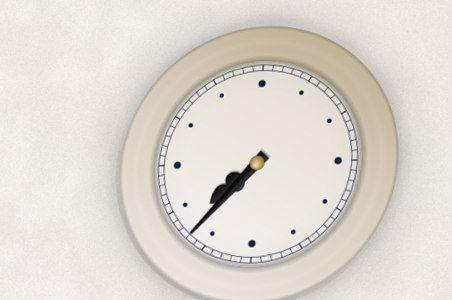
7h37
